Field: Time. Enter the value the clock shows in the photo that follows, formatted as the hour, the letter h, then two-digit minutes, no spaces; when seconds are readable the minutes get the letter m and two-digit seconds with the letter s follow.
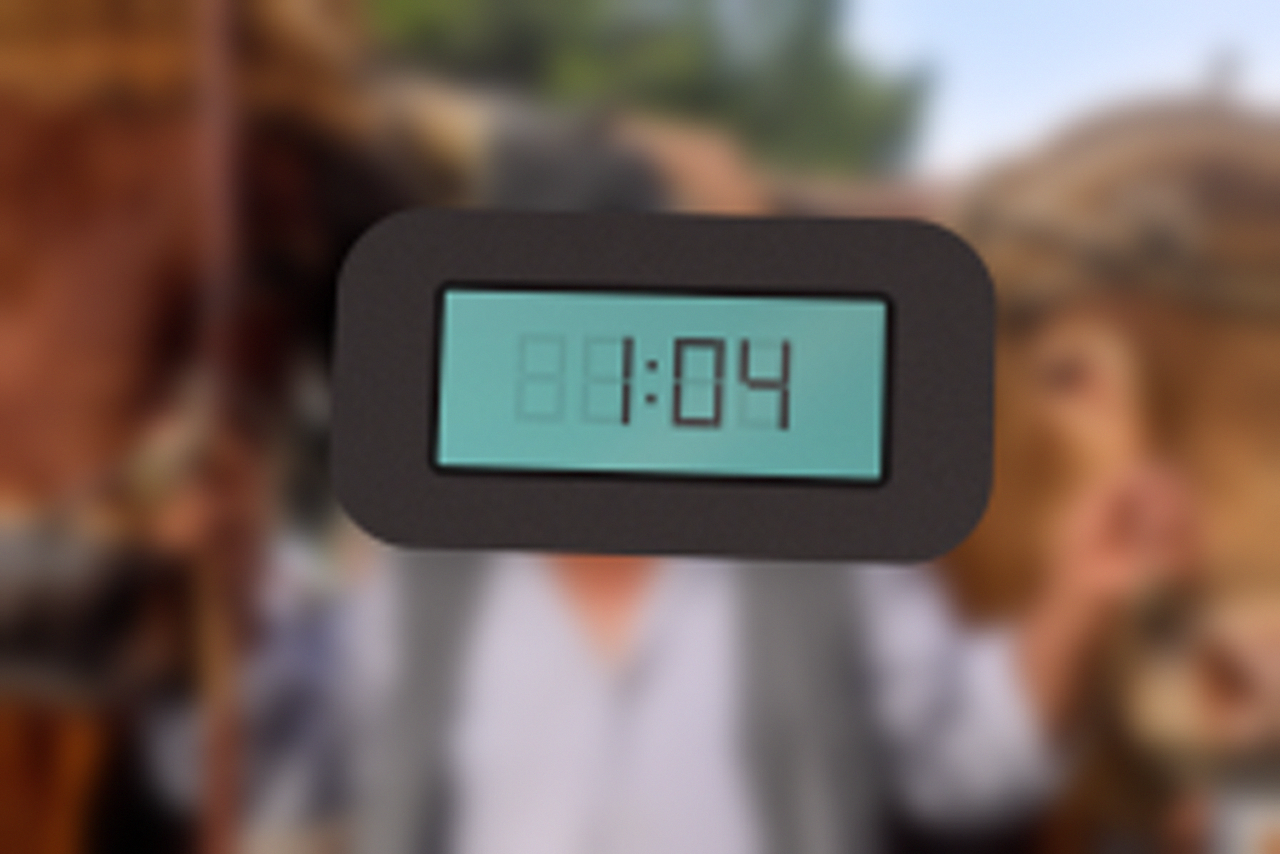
1h04
